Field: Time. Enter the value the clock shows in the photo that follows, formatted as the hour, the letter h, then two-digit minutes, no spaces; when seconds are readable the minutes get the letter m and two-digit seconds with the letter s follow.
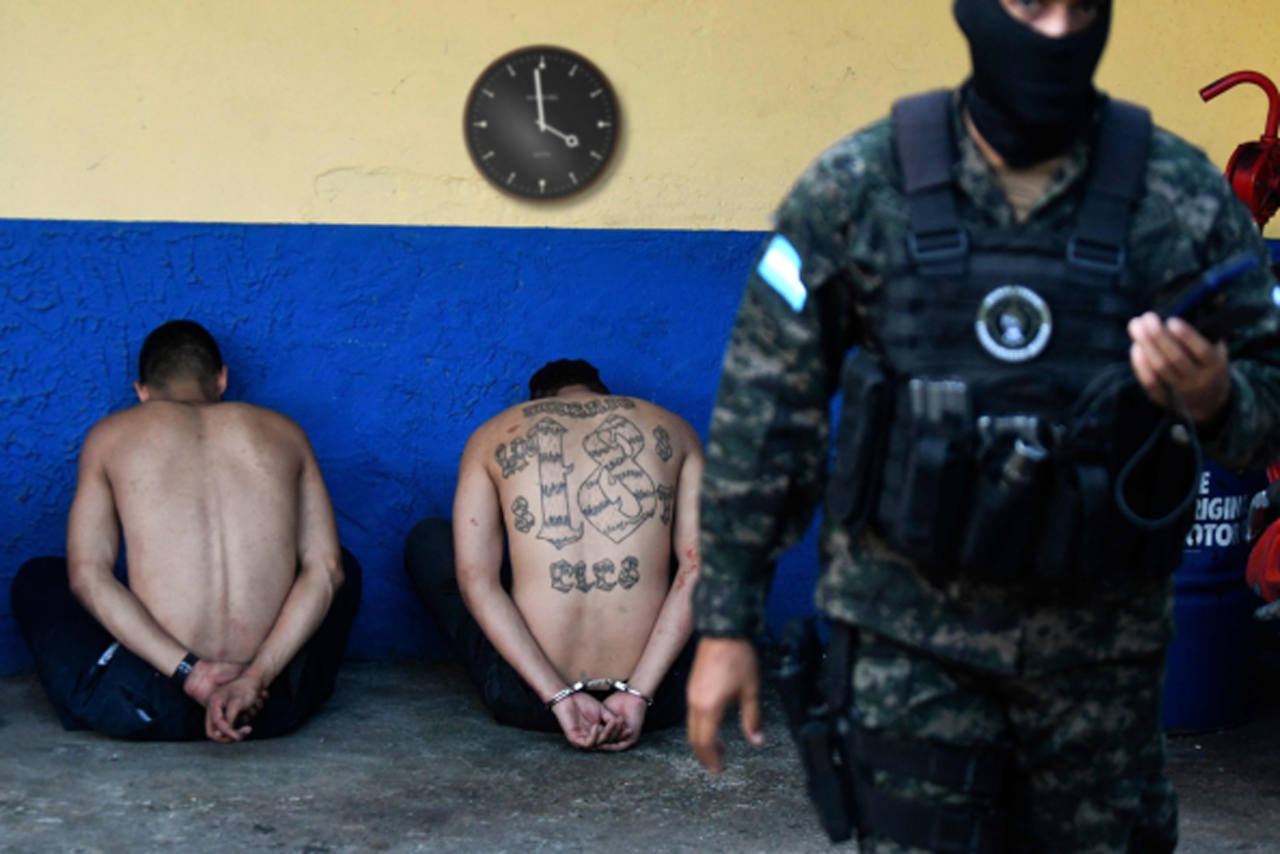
3h59
